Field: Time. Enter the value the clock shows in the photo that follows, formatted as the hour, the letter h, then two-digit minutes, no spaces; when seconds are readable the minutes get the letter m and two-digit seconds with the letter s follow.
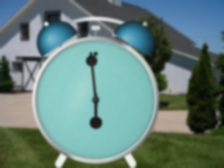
5h59
